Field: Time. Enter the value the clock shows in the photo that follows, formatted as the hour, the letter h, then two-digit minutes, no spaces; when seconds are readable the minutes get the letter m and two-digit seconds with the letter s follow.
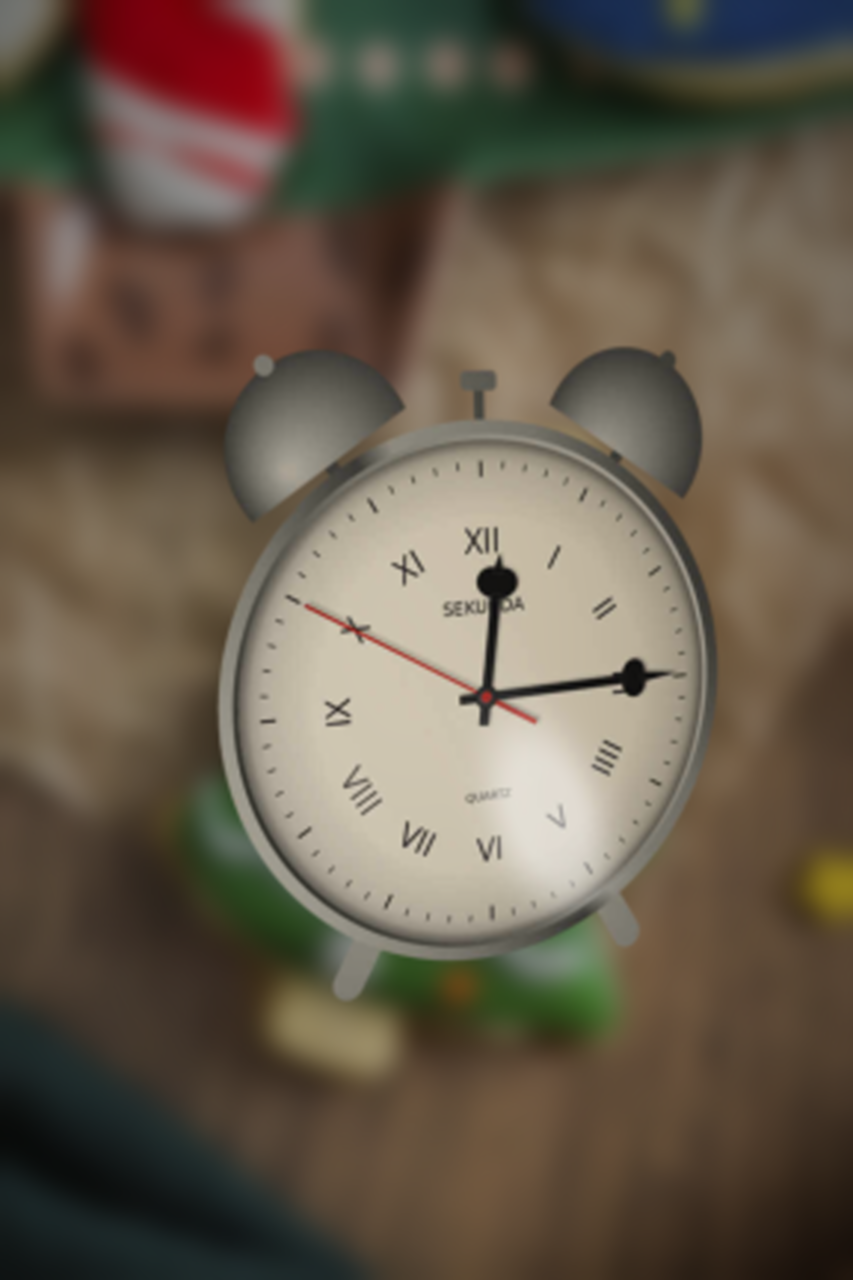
12h14m50s
